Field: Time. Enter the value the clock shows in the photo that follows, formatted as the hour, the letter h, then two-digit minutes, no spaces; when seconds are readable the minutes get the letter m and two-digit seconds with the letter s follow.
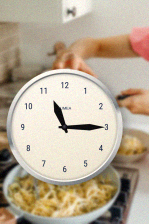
11h15
